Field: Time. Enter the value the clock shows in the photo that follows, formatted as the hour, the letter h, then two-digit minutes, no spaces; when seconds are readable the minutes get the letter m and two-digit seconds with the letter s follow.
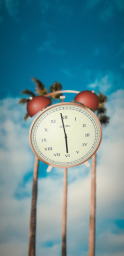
5h59
